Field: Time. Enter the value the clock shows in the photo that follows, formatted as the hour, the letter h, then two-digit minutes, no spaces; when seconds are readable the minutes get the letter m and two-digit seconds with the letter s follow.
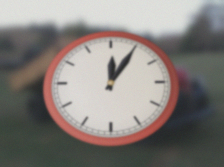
12h05
